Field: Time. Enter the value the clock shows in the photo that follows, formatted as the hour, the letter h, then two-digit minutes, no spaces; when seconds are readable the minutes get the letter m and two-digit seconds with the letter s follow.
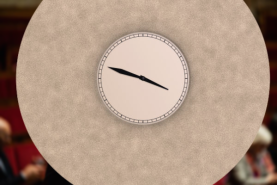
3h48
